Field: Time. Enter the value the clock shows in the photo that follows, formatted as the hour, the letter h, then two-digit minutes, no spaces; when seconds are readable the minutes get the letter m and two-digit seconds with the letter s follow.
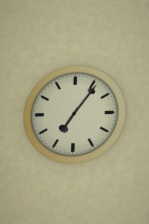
7h06
